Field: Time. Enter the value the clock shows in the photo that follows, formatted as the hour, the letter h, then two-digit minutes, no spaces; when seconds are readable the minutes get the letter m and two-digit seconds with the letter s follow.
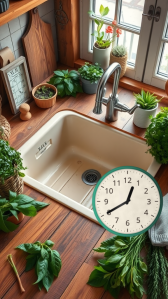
12h40
